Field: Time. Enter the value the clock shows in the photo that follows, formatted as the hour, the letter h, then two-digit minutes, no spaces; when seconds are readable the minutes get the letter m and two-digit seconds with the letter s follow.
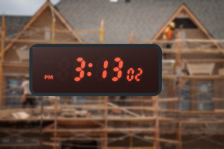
3h13m02s
